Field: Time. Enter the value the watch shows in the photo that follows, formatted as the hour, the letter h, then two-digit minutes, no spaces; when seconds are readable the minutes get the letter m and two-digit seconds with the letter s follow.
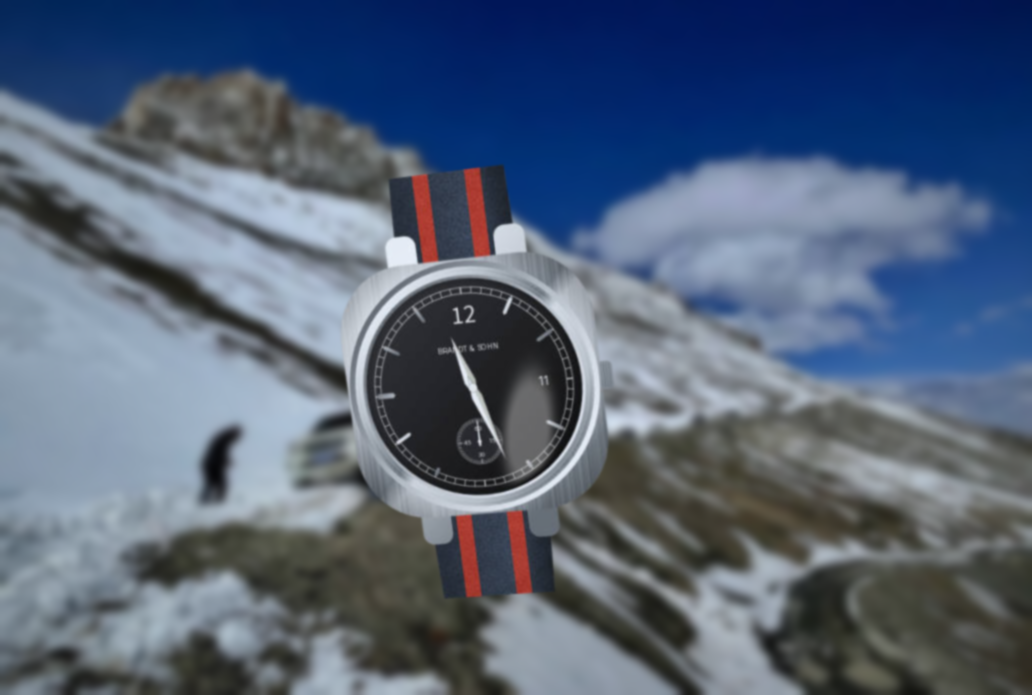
11h27
